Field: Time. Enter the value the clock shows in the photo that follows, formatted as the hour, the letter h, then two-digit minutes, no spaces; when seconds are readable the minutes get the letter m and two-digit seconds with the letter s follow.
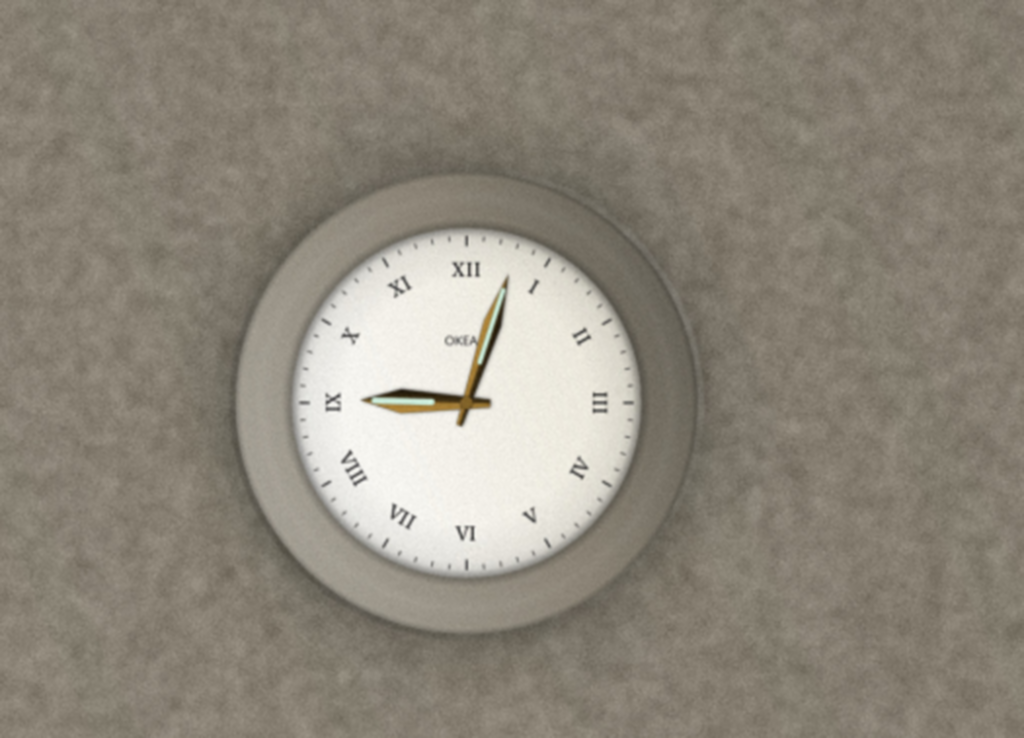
9h03
